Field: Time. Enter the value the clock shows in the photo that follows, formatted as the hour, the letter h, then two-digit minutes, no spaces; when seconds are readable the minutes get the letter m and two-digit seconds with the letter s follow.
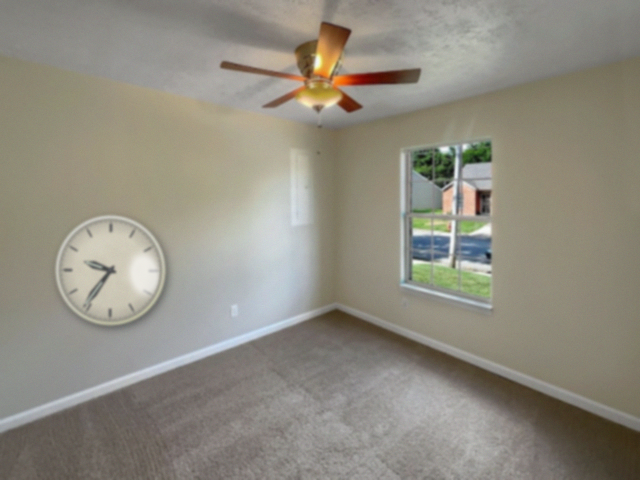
9h36
